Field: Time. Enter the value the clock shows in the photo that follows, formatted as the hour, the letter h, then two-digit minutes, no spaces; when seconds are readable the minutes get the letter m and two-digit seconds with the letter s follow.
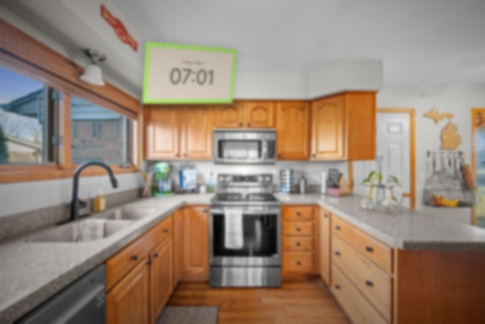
7h01
